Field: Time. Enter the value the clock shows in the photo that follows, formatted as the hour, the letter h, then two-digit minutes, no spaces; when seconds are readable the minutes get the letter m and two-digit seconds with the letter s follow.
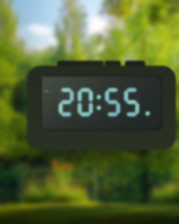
20h55
